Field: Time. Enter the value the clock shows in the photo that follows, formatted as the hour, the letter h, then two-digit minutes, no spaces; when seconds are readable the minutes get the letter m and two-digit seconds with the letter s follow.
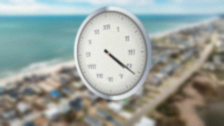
4h21
